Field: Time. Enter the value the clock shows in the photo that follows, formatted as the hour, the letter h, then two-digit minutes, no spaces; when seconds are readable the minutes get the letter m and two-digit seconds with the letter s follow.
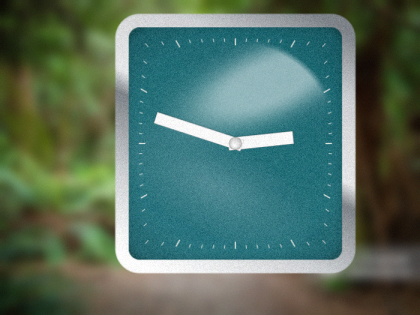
2h48
